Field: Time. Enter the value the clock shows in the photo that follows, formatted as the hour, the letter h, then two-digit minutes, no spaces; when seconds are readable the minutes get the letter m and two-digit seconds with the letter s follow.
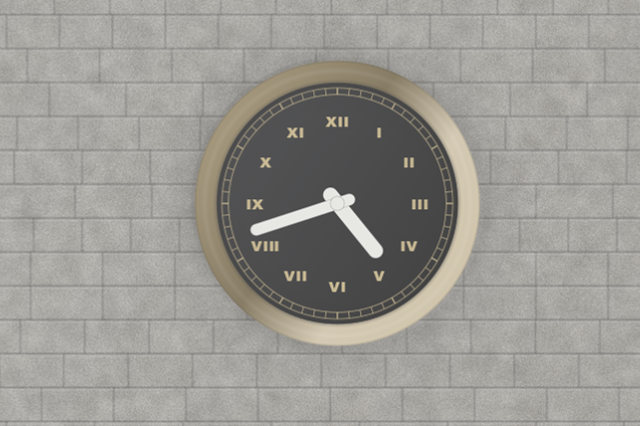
4h42
